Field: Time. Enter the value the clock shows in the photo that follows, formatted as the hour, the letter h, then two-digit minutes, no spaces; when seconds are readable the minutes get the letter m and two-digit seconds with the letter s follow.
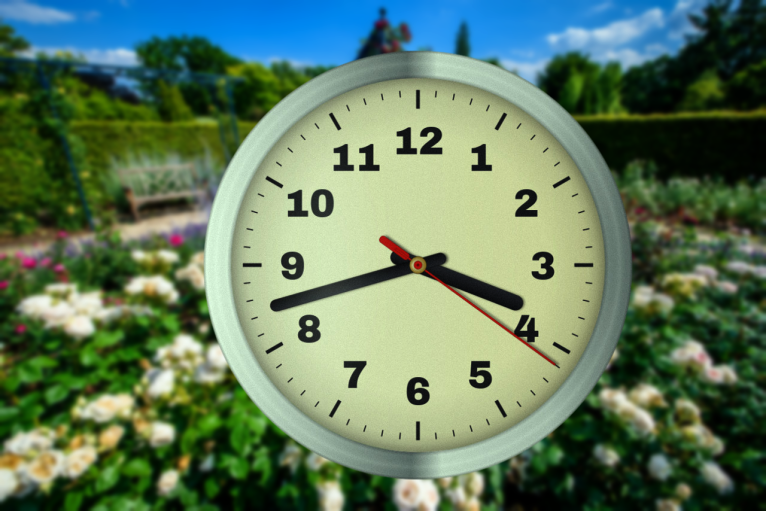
3h42m21s
